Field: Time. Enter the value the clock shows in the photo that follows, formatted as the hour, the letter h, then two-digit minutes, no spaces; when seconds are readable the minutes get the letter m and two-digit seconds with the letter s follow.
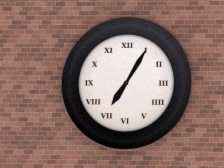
7h05
